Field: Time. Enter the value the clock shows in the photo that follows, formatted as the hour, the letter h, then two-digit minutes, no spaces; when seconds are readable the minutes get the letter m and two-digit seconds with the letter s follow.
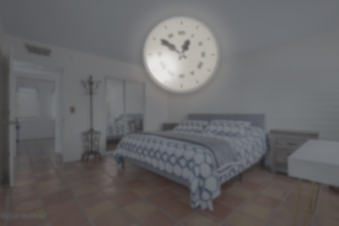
12h51
